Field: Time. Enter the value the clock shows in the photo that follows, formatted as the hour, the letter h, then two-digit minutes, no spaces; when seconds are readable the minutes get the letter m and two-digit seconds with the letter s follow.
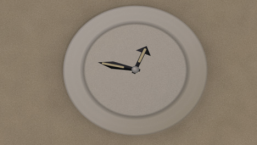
12h47
